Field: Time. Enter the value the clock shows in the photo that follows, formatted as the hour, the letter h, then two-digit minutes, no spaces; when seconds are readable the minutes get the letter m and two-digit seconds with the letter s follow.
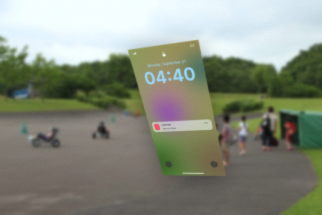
4h40
